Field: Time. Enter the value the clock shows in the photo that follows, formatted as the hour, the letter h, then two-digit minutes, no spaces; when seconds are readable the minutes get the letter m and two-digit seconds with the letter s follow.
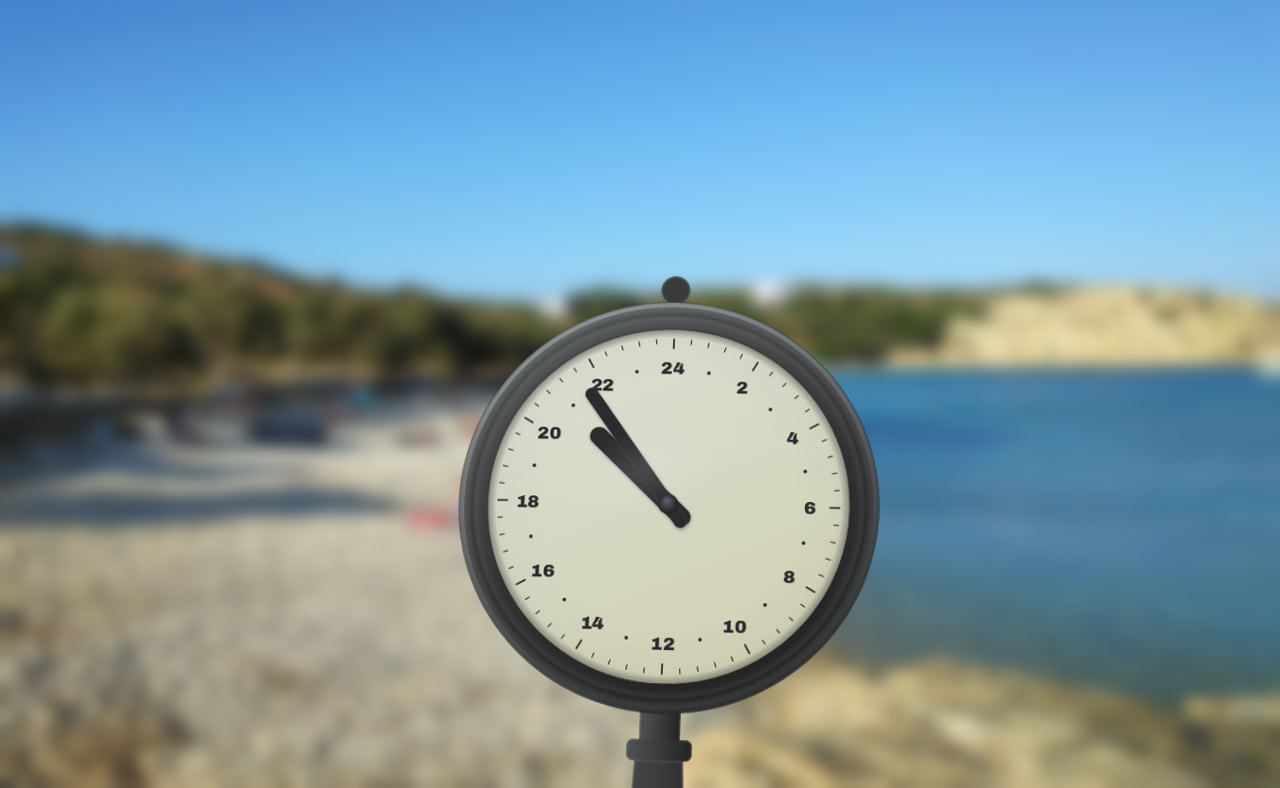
20h54
